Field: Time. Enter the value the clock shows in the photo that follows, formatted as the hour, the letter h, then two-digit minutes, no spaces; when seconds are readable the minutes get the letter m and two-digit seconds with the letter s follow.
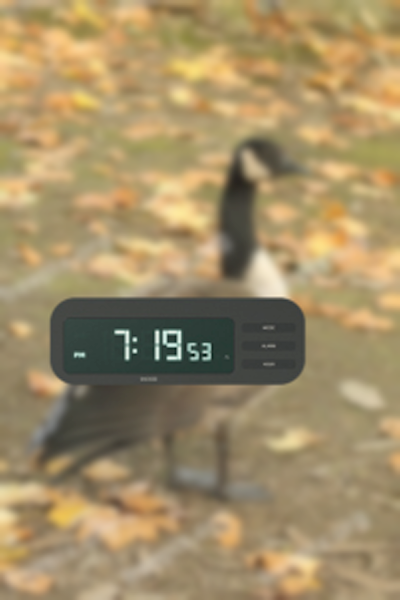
7h19m53s
